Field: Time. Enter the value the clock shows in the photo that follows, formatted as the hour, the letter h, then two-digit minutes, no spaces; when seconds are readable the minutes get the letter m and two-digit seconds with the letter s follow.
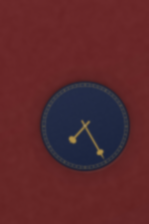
7h25
